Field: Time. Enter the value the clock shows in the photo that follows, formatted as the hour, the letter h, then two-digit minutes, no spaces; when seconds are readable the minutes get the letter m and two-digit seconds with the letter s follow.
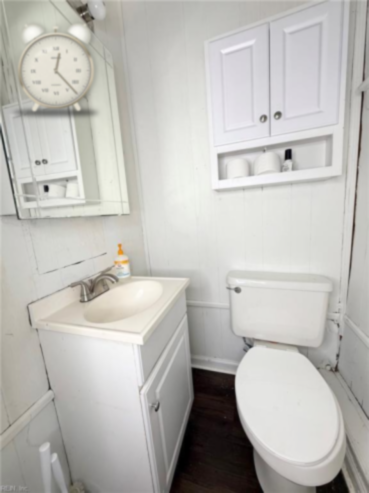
12h23
